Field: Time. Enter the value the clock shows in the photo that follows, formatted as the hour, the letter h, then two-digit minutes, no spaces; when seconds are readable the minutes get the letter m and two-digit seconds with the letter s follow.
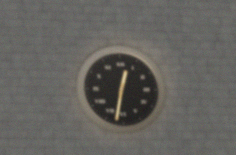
12h32
